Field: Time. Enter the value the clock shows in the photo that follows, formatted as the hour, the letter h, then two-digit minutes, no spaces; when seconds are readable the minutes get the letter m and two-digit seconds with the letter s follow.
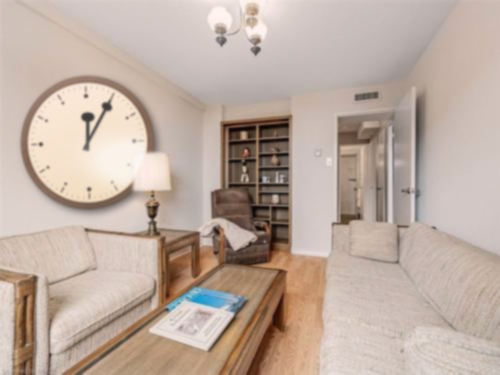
12h05
